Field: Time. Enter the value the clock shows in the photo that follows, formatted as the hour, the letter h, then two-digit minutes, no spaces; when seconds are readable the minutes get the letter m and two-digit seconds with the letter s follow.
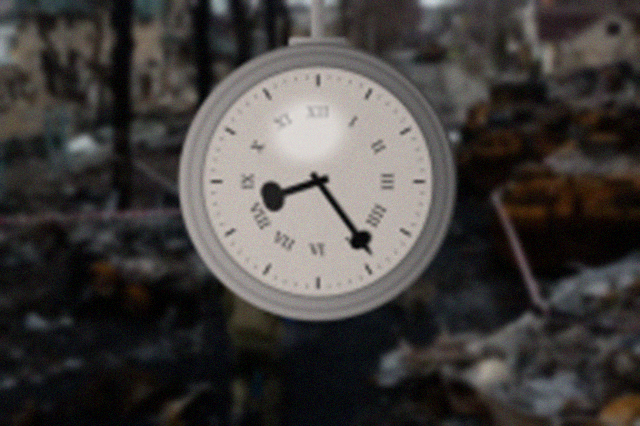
8h24
